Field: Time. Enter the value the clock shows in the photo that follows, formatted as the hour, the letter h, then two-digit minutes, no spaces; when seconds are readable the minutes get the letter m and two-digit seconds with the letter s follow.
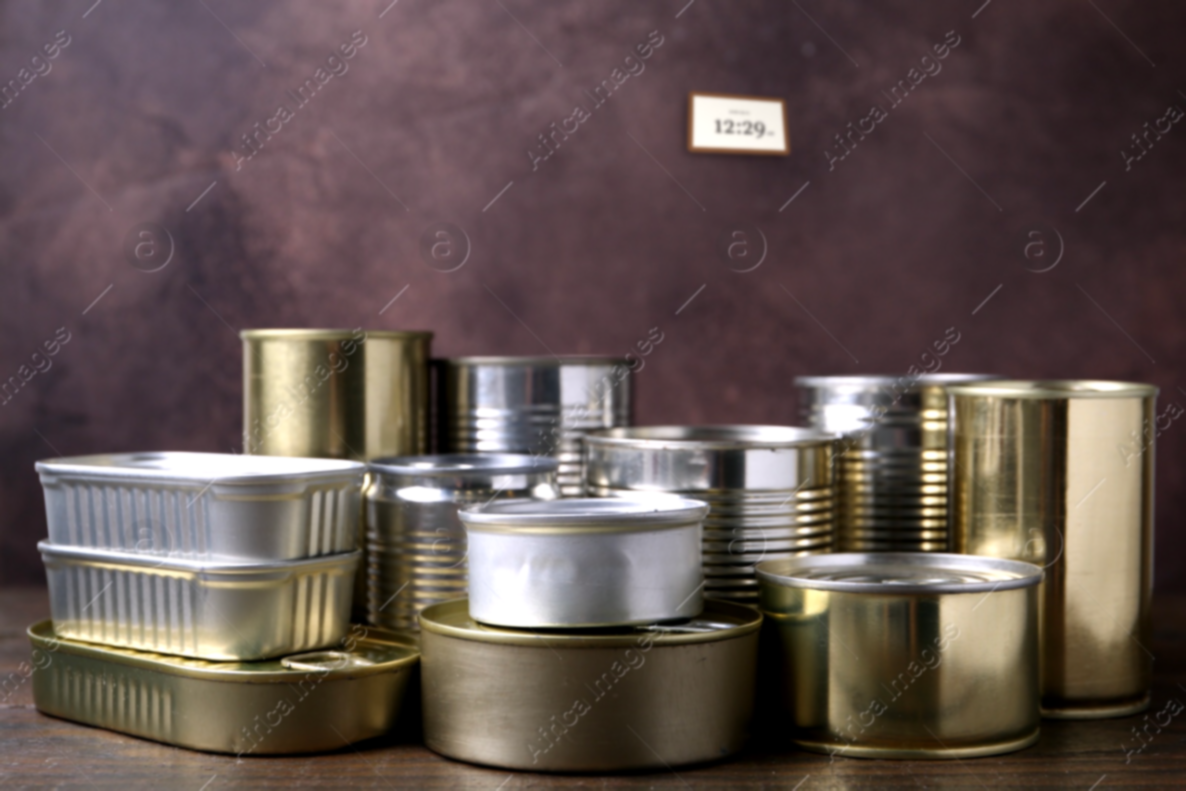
12h29
